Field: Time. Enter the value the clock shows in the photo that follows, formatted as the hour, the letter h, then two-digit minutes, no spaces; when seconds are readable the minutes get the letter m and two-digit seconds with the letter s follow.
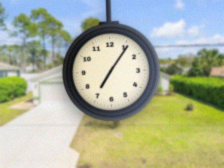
7h06
